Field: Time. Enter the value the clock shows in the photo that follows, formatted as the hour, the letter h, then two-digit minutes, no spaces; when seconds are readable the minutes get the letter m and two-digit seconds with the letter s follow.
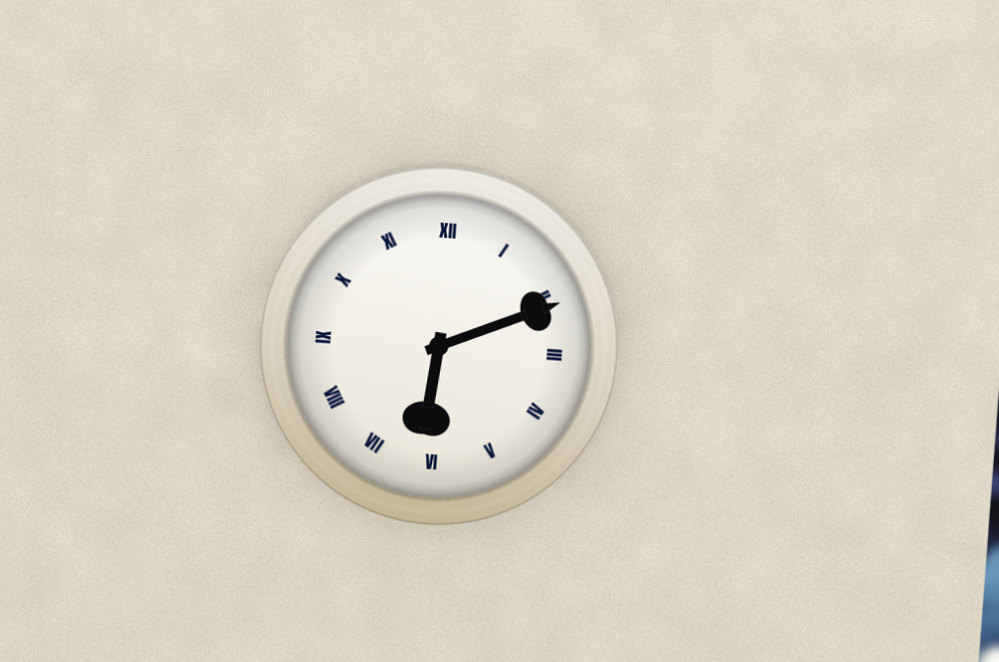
6h11
